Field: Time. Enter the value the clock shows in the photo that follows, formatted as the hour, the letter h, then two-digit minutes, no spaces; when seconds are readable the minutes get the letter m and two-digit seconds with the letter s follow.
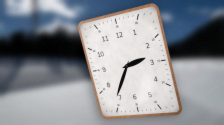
2h36
